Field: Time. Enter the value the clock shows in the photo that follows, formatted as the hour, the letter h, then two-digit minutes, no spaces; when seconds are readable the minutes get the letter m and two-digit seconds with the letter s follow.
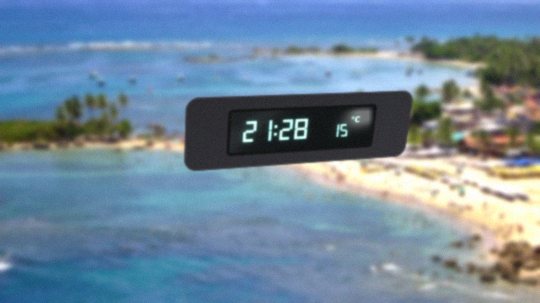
21h28
